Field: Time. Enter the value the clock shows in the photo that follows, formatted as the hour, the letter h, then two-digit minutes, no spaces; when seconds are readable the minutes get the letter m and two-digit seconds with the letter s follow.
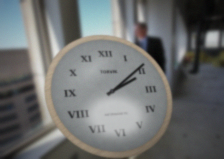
2h09
